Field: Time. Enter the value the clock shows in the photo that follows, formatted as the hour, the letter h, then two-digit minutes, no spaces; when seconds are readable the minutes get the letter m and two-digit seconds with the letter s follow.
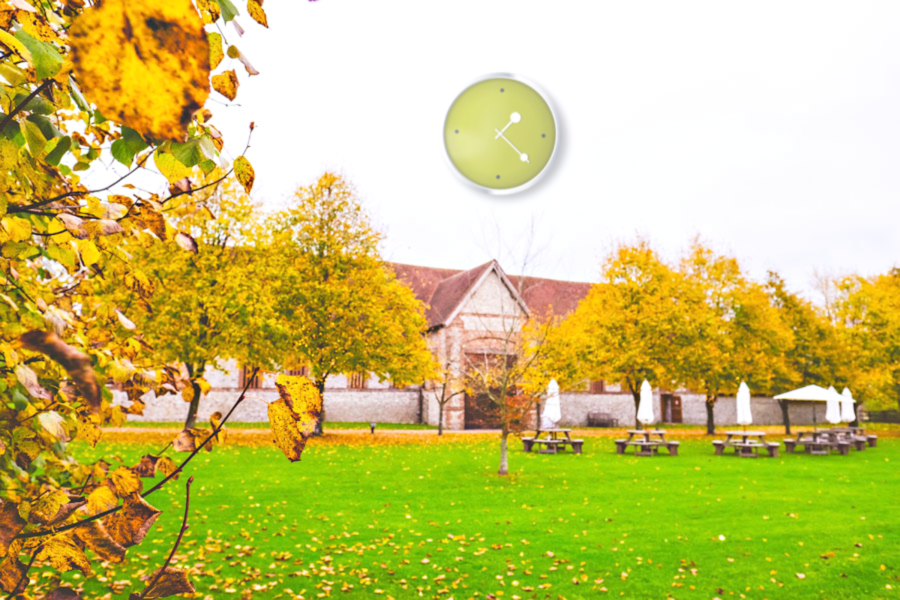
1h22
